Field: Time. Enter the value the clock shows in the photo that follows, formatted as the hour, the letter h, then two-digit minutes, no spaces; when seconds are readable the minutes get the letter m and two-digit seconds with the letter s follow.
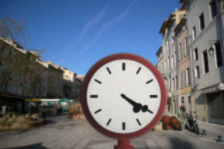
4h20
